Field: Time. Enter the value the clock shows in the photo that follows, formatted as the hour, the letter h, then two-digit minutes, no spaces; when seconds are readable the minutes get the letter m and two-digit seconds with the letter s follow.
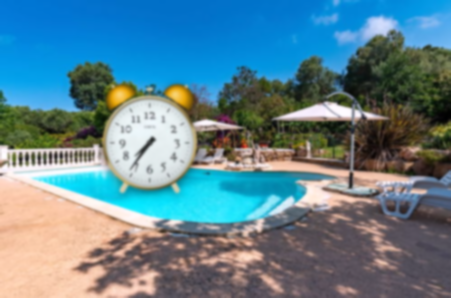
7h36
